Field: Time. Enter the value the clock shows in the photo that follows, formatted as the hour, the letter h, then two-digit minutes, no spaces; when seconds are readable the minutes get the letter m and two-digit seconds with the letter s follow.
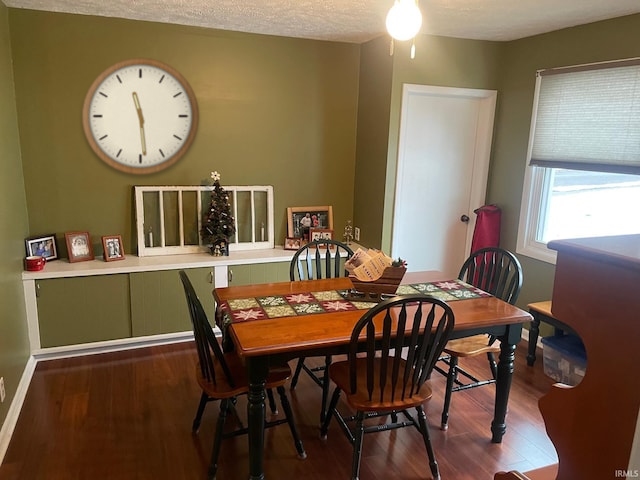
11h29
